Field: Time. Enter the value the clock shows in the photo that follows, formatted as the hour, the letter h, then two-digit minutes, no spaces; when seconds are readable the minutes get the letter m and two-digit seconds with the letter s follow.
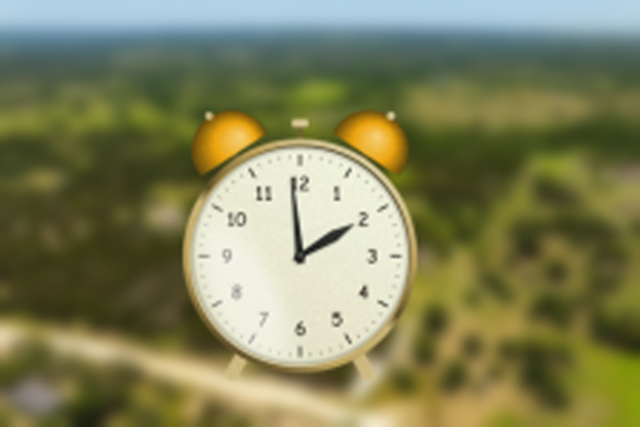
1h59
